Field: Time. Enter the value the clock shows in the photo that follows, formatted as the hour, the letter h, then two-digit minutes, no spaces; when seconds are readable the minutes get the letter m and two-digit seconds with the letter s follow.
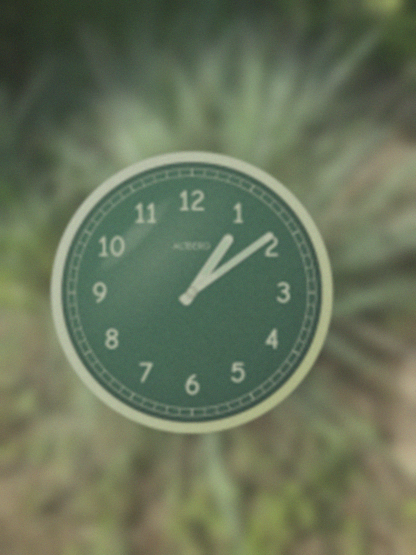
1h09
